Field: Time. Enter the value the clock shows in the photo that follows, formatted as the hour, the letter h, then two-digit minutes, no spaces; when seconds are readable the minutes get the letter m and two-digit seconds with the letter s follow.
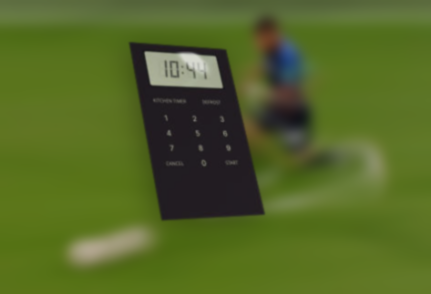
10h44
